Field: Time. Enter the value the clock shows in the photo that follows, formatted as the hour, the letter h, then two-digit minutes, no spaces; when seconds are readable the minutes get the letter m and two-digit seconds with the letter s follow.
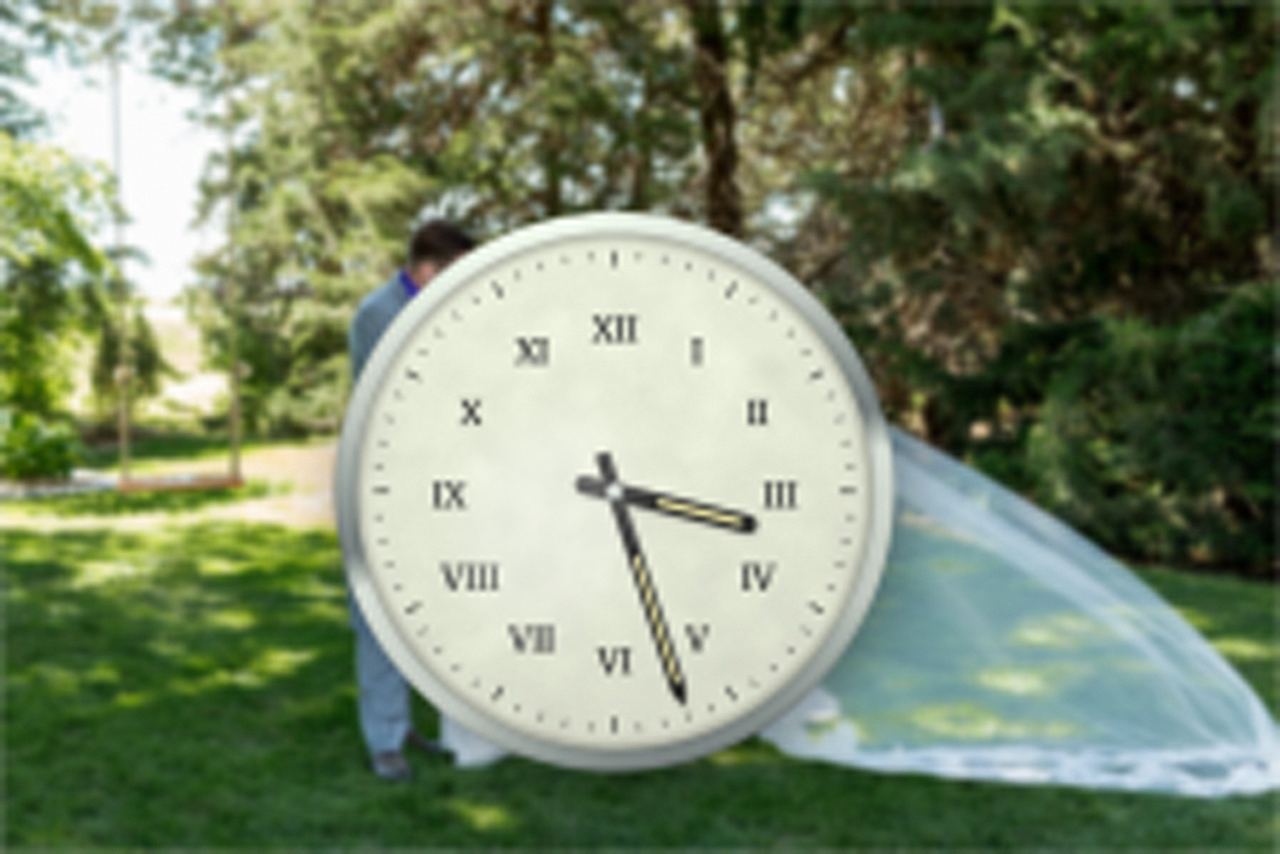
3h27
